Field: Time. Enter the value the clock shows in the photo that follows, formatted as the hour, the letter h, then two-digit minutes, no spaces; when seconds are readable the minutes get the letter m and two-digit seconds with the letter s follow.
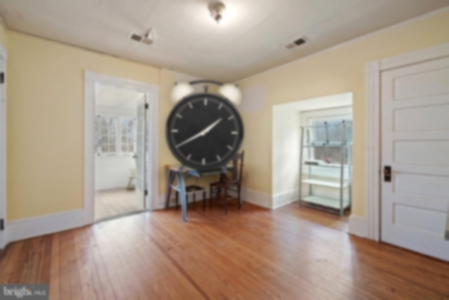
1h40
